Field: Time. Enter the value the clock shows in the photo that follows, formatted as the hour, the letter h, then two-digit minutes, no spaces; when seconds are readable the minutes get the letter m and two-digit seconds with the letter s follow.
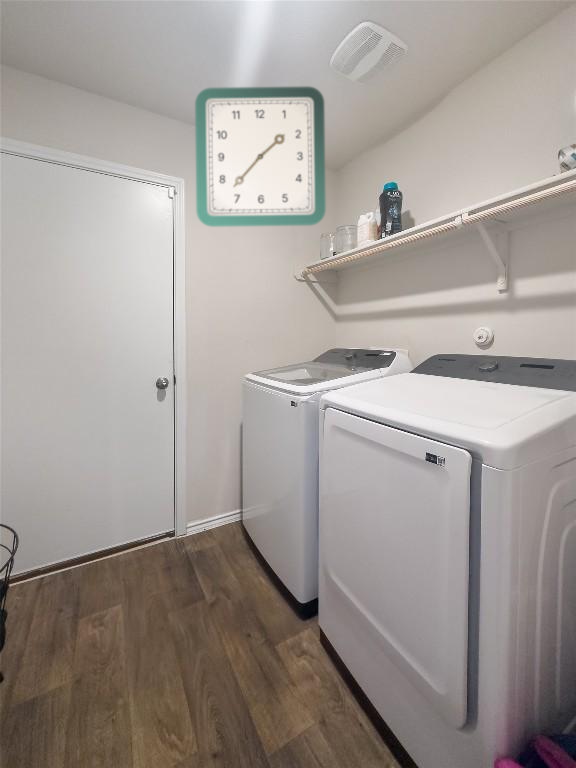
1h37
